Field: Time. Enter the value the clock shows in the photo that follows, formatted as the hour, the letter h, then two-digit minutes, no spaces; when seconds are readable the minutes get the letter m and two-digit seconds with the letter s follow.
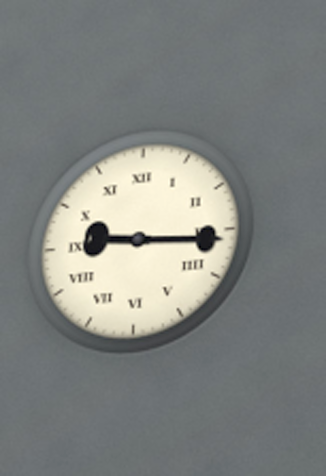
9h16
